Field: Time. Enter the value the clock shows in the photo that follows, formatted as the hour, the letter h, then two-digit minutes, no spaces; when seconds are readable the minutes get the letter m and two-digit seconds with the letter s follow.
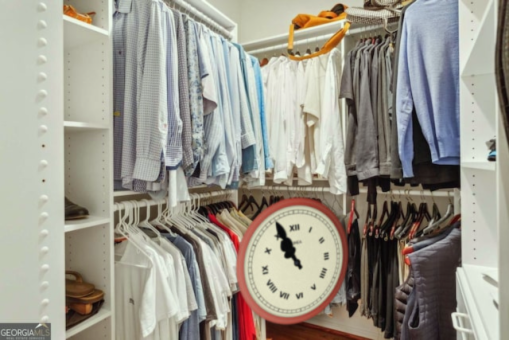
10h56
